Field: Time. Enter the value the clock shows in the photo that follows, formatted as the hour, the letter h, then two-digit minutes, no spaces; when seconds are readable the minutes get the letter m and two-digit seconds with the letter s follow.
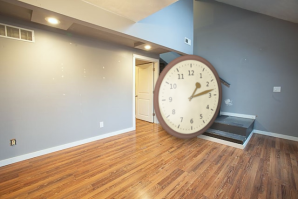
1h13
